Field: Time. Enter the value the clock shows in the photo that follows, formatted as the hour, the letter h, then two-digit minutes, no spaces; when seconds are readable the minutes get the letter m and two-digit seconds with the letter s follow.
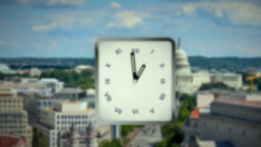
12h59
